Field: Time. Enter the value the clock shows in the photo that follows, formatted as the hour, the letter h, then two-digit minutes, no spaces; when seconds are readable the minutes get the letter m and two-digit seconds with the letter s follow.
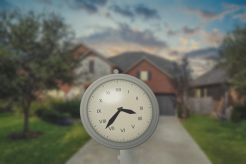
3h37
